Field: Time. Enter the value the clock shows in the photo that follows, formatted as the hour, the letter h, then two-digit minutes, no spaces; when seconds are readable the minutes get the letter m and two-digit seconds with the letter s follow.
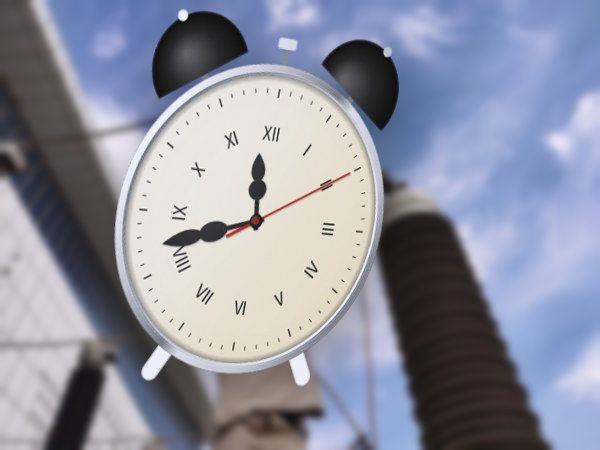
11h42m10s
